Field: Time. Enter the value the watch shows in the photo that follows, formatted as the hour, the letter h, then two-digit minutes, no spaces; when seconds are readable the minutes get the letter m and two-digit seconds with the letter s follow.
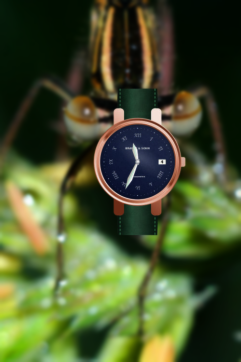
11h34
